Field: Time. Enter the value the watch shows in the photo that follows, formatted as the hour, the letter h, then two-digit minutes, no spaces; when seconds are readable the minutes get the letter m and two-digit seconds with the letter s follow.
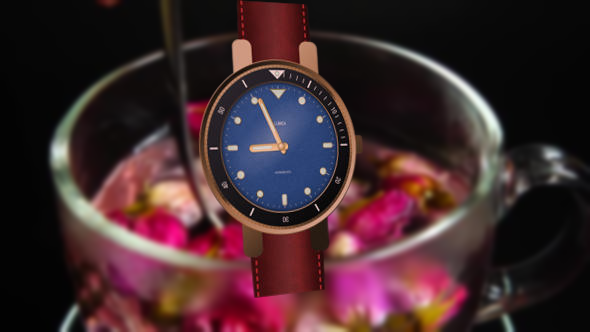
8h56
